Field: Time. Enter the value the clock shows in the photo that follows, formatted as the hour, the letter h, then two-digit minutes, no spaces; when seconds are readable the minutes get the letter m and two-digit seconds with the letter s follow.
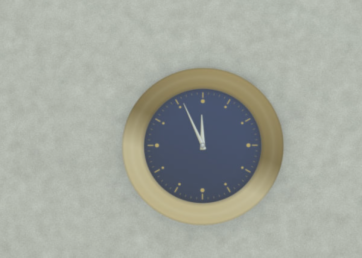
11h56
